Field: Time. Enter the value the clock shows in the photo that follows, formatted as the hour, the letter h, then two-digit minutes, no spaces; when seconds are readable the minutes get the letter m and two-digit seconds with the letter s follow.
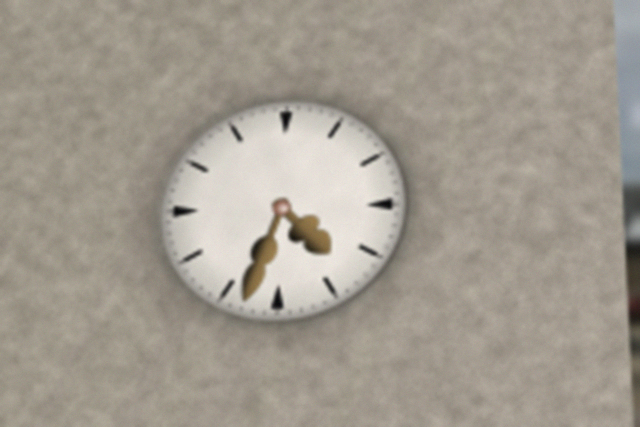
4h33
